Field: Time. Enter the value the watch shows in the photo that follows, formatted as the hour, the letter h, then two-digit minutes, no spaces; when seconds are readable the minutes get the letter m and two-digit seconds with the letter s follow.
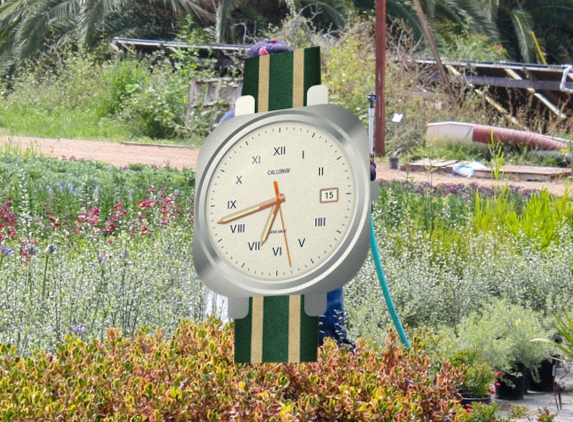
6h42m28s
